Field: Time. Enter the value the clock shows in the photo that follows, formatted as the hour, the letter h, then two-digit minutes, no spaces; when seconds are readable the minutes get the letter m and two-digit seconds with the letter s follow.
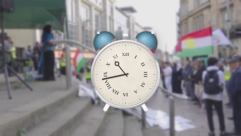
10h43
